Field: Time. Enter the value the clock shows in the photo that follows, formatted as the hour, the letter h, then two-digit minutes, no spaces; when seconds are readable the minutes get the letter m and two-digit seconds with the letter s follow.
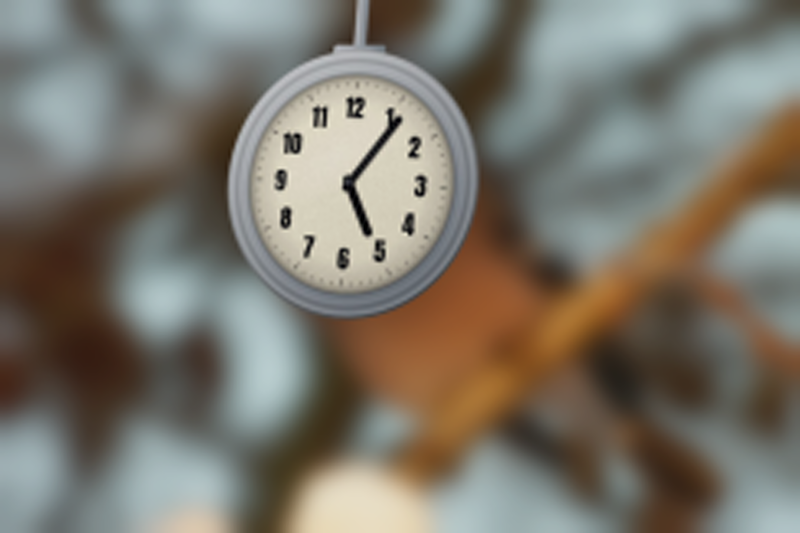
5h06
